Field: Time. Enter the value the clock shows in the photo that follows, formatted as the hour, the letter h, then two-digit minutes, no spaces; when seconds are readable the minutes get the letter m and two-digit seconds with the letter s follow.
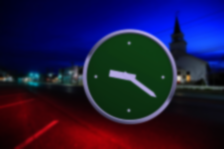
9h21
